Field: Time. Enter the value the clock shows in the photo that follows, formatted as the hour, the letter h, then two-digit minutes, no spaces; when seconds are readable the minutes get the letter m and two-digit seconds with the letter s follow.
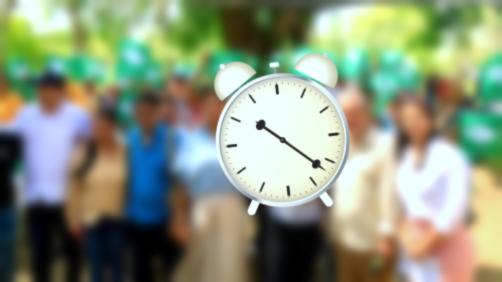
10h22
